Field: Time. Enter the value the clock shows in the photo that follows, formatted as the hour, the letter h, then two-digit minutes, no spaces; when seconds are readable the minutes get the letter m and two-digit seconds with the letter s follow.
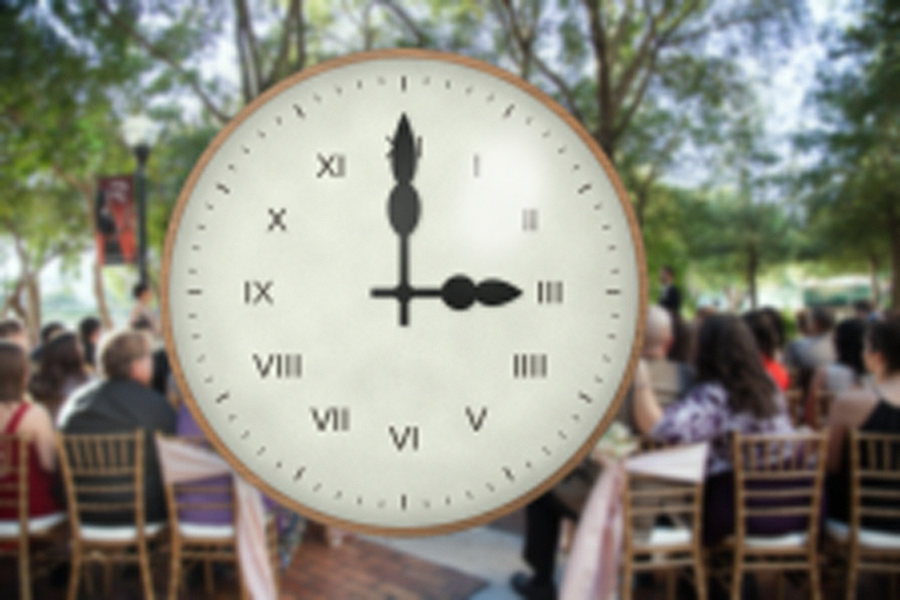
3h00
